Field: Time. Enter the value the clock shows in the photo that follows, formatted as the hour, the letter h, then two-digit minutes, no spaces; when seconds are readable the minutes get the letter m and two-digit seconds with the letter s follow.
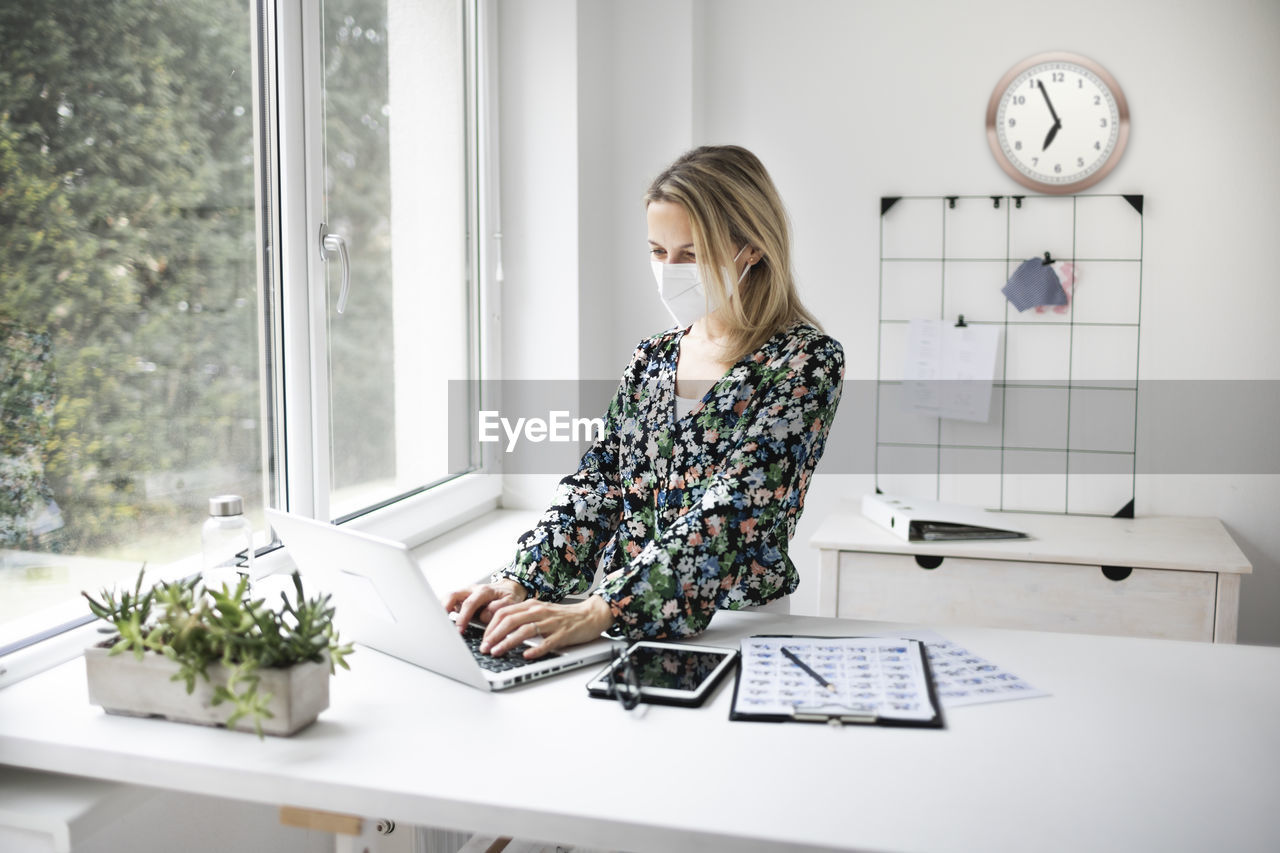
6h56
